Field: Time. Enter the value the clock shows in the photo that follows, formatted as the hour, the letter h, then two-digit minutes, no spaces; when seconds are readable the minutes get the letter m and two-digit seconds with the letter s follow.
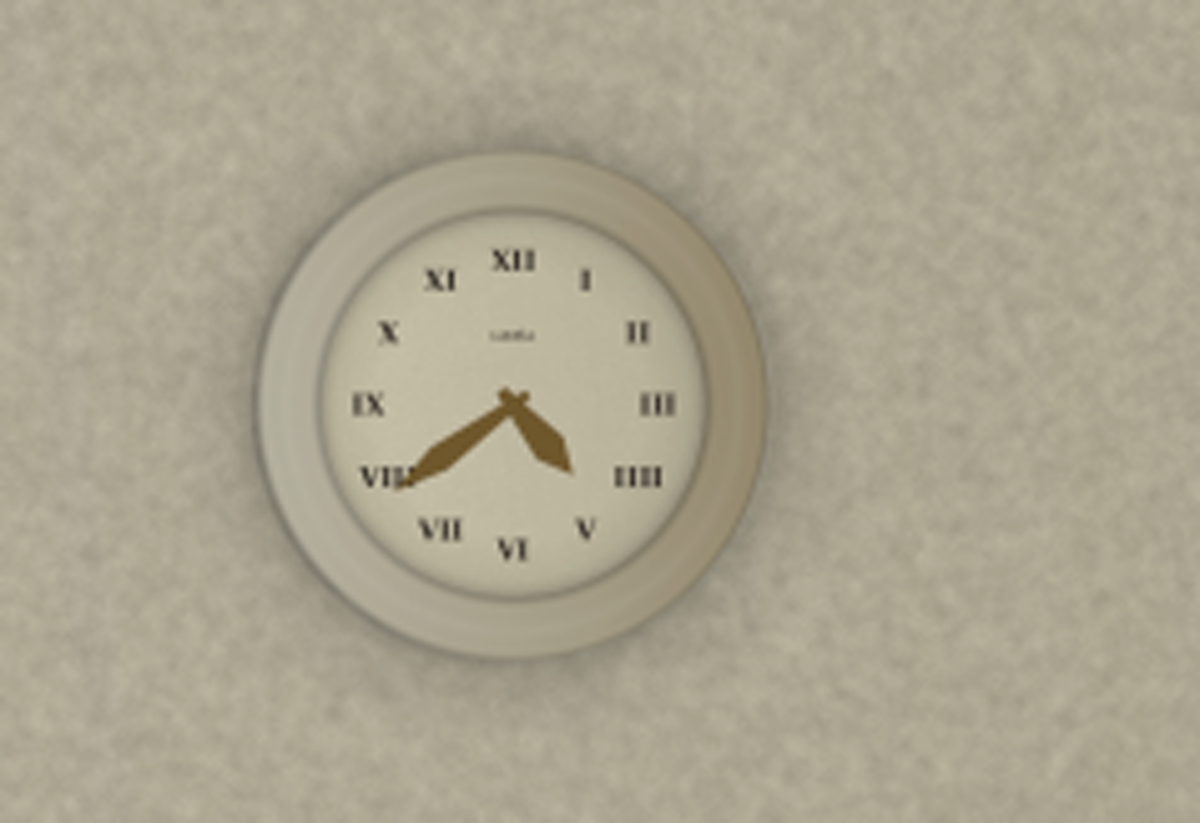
4h39
